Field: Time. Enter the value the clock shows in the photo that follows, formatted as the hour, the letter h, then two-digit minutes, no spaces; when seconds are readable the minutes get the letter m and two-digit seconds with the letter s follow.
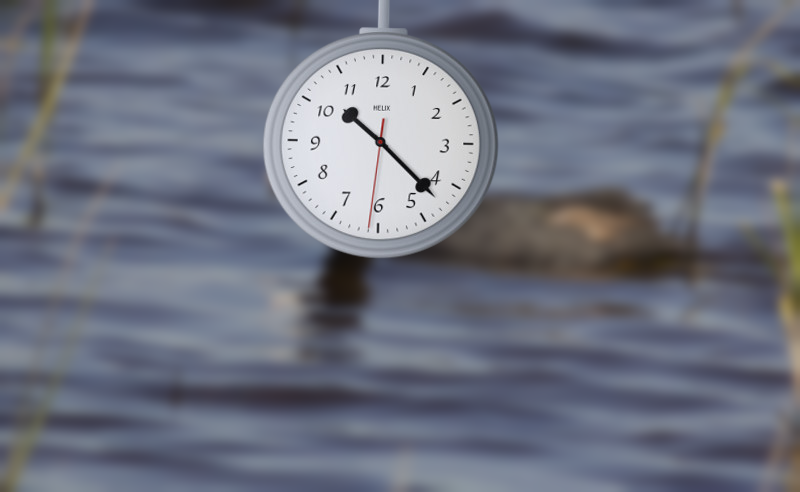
10h22m31s
